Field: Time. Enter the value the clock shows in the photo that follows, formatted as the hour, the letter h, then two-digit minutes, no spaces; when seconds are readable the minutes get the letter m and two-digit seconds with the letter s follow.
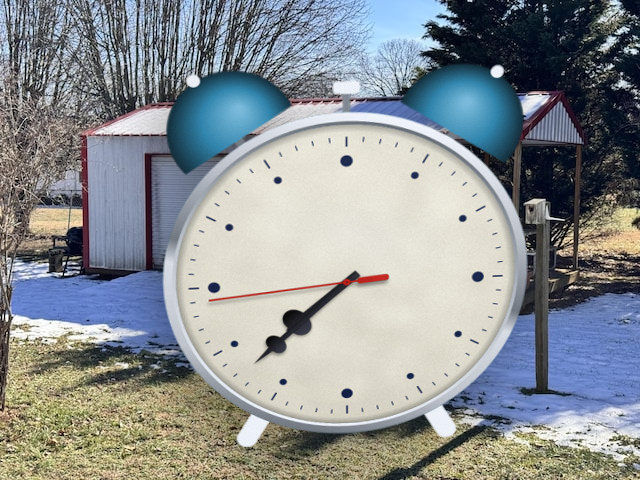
7h37m44s
